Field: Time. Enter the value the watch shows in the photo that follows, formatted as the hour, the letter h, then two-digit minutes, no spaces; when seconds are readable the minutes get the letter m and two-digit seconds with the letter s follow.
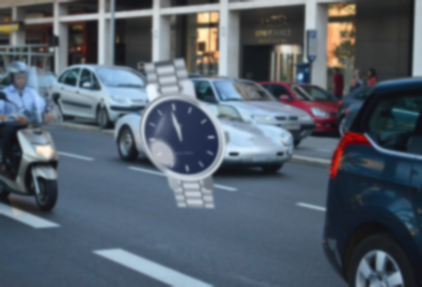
11h59
